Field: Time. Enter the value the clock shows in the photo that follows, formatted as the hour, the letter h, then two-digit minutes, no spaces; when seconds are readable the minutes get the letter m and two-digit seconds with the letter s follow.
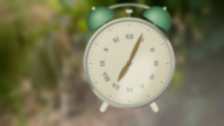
7h04
